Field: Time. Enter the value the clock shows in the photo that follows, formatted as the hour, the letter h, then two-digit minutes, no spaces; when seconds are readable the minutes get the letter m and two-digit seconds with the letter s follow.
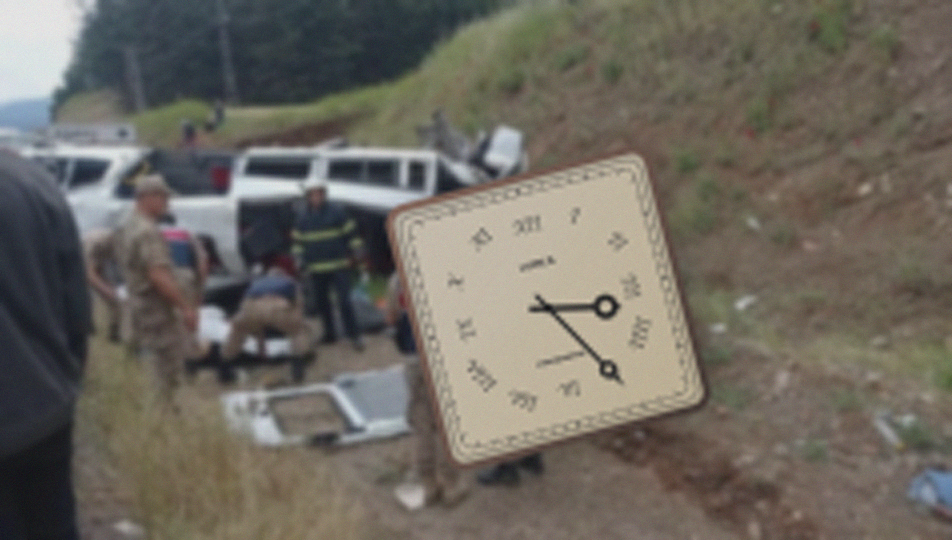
3h25
